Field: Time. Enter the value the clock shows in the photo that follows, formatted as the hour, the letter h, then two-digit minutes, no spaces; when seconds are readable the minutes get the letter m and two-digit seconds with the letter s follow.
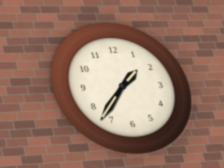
1h37
